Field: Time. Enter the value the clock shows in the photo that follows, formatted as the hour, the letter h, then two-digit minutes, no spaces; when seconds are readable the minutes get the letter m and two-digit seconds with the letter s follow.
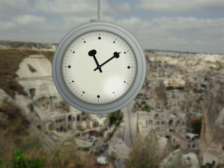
11h09
